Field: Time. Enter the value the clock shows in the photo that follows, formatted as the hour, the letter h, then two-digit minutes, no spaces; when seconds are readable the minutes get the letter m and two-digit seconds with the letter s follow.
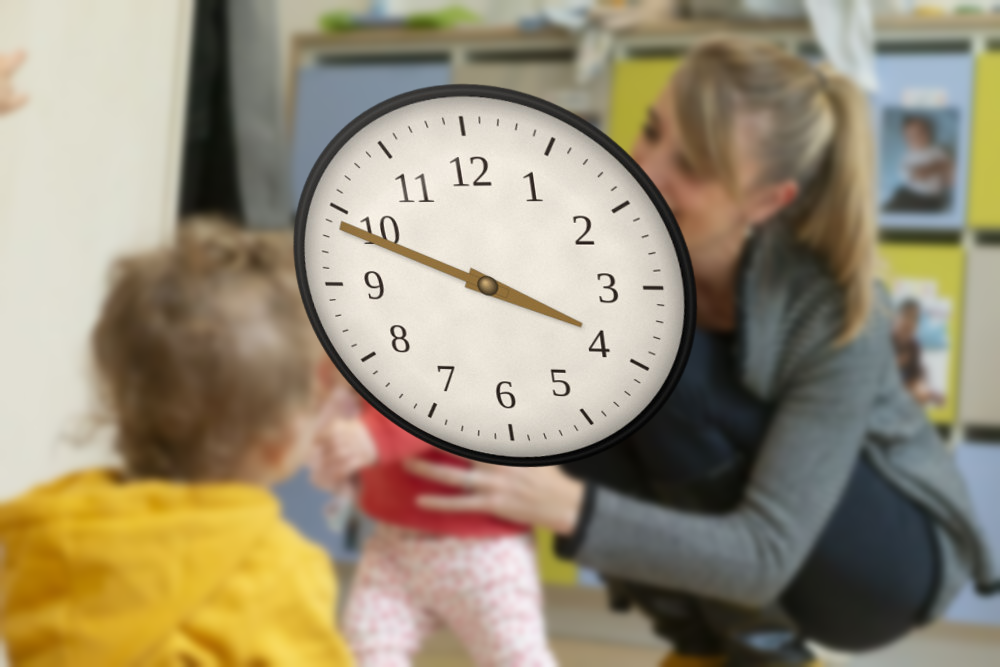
3h49
